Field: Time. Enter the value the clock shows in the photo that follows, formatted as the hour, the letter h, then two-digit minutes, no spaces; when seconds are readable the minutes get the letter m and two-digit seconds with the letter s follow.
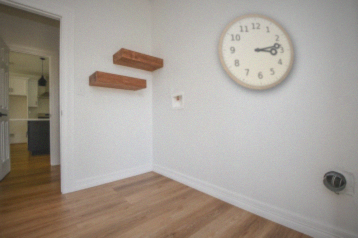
3h13
